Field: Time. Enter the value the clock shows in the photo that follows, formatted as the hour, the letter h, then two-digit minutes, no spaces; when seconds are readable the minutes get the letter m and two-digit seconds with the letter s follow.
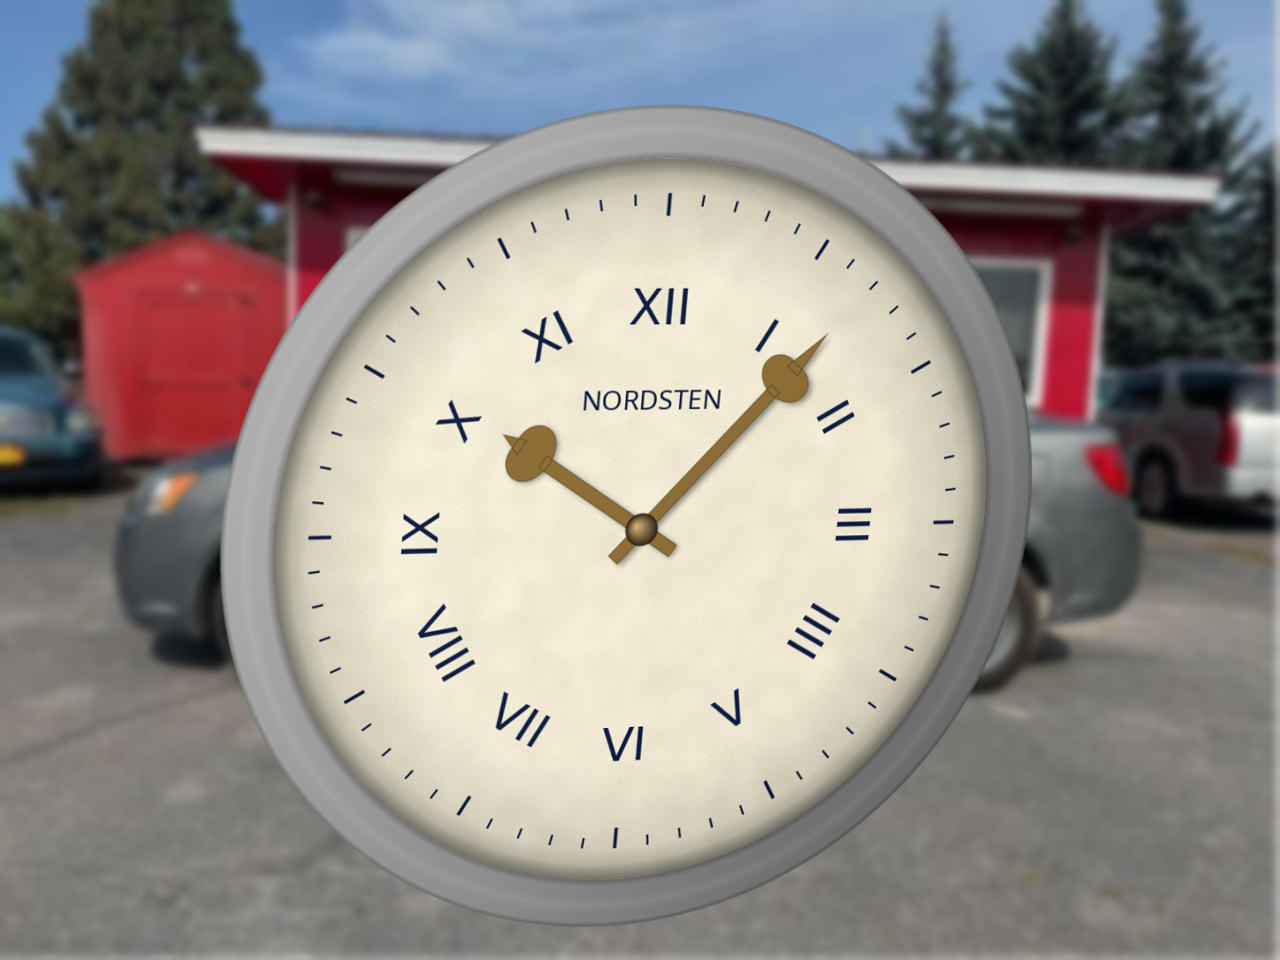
10h07
